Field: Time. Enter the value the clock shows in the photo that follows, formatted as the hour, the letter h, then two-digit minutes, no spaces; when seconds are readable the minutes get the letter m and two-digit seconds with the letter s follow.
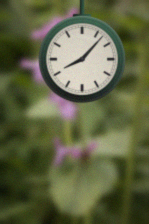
8h07
